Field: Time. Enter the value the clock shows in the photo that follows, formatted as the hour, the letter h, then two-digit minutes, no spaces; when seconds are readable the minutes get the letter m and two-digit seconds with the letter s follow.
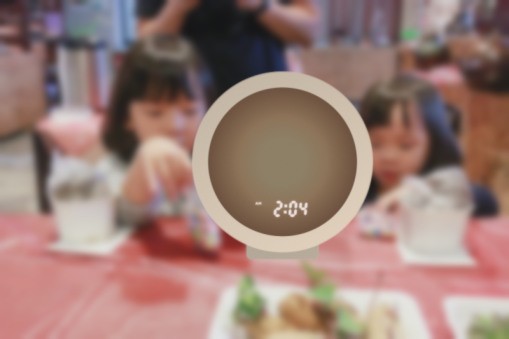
2h04
